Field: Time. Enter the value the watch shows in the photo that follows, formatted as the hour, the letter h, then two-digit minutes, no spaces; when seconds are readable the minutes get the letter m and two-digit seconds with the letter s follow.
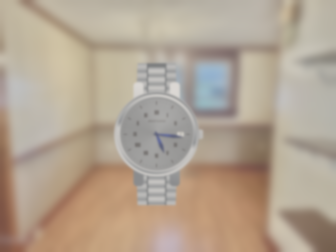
5h16
